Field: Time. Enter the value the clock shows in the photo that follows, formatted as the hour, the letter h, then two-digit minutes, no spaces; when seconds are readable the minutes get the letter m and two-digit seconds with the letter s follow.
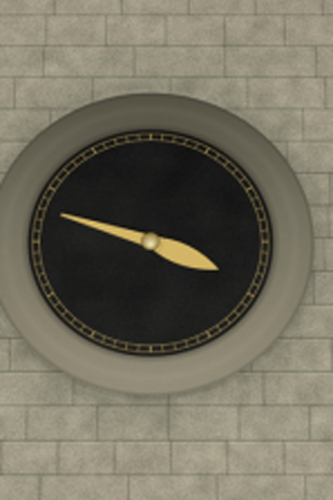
3h48
